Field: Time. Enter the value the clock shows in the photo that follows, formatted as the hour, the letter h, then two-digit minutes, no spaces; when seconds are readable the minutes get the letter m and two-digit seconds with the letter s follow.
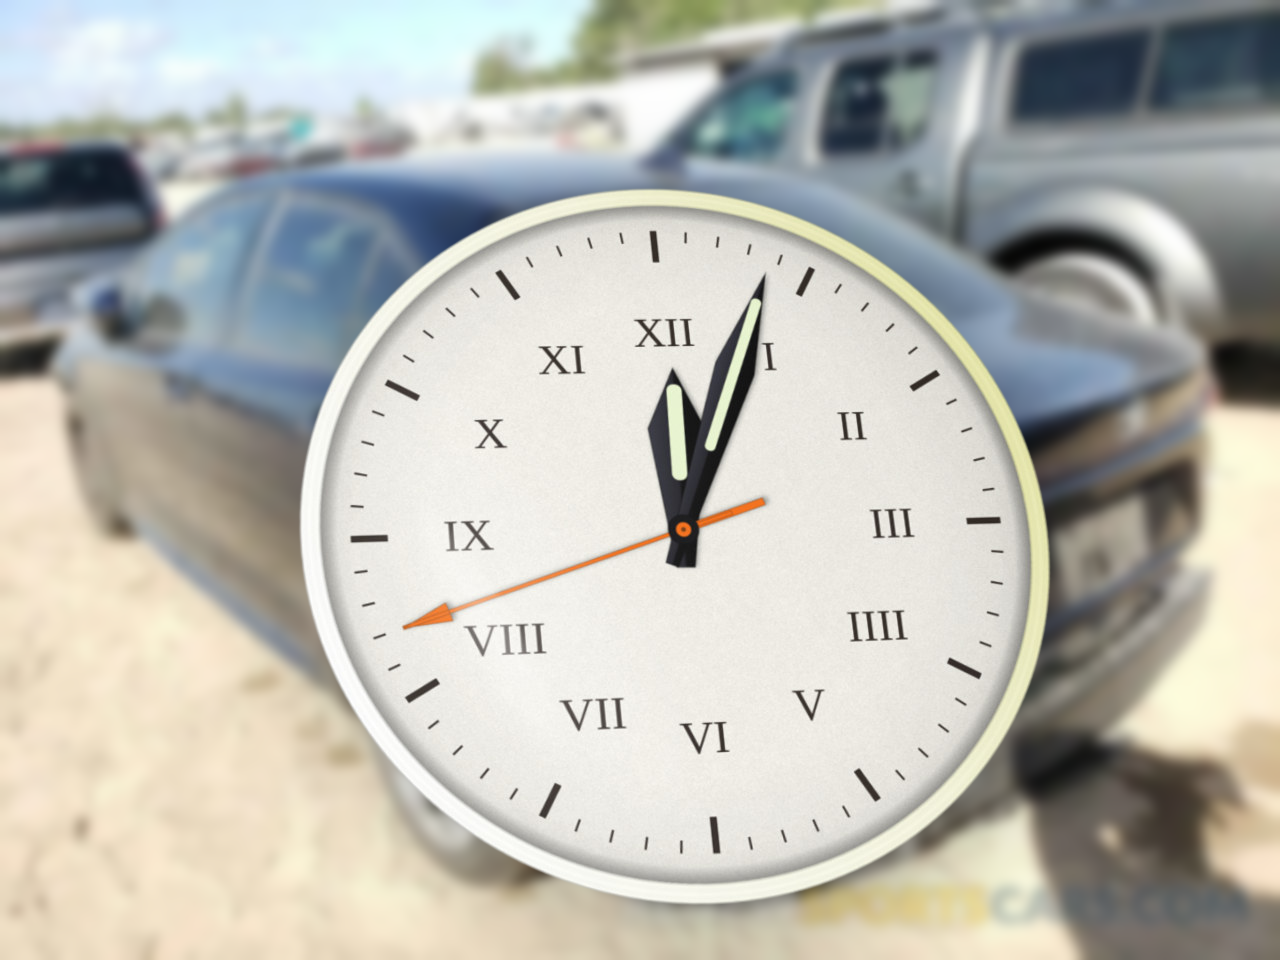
12h03m42s
